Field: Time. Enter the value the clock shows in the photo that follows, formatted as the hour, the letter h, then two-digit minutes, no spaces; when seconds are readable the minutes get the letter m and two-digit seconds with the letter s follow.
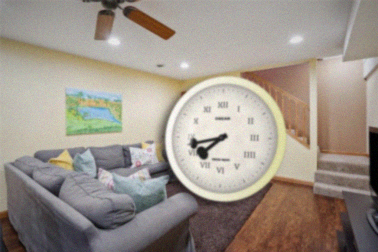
7h43
